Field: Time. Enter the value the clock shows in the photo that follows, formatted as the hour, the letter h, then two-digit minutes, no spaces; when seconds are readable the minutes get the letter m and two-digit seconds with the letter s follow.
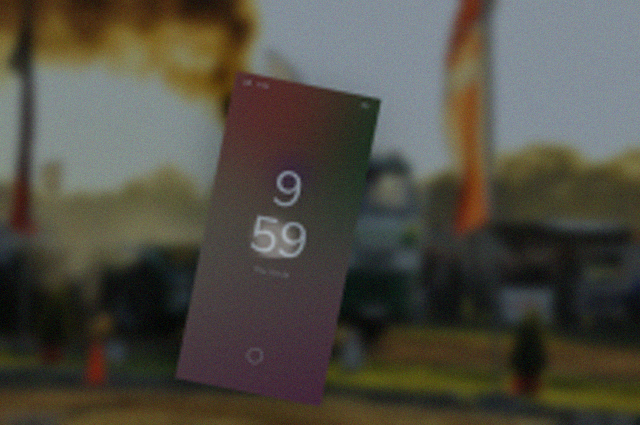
9h59
